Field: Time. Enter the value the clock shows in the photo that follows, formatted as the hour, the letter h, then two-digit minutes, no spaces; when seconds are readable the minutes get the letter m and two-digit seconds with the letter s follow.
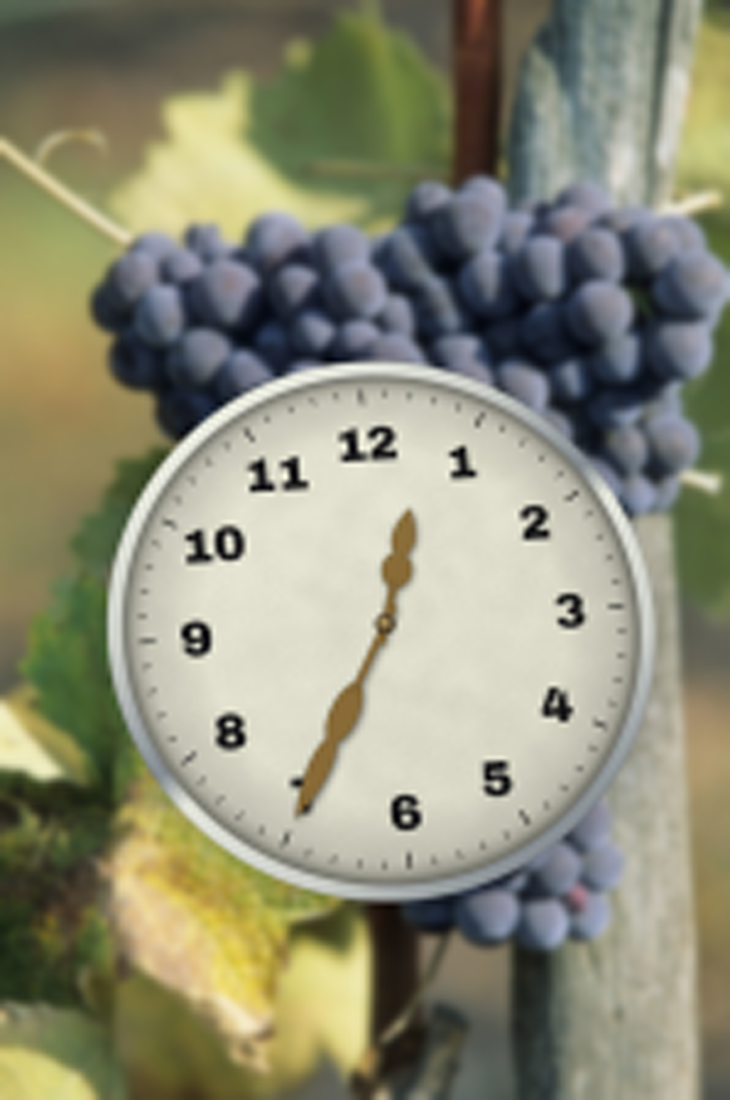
12h35
